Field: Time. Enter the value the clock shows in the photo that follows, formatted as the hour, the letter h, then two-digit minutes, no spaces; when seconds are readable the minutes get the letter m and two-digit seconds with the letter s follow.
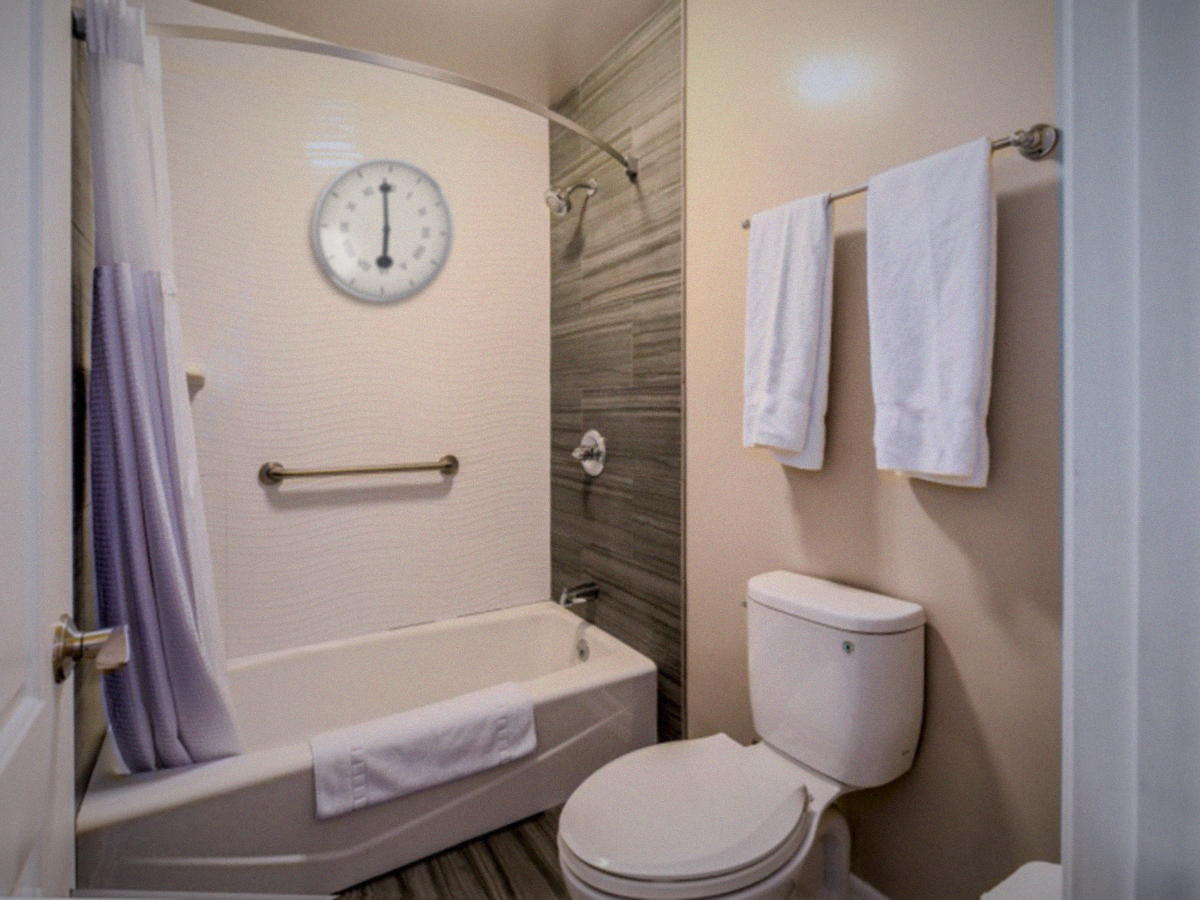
5h59
